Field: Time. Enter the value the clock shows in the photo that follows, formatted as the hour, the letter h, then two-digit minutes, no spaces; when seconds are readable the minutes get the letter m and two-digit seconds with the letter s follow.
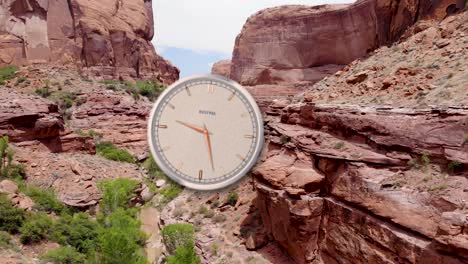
9h27
